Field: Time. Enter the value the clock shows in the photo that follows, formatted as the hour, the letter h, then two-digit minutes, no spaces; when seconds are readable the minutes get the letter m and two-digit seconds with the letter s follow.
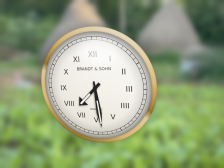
7h29
